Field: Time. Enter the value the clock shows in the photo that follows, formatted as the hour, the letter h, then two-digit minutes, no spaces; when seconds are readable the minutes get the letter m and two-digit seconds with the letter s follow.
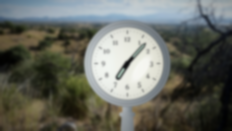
7h07
